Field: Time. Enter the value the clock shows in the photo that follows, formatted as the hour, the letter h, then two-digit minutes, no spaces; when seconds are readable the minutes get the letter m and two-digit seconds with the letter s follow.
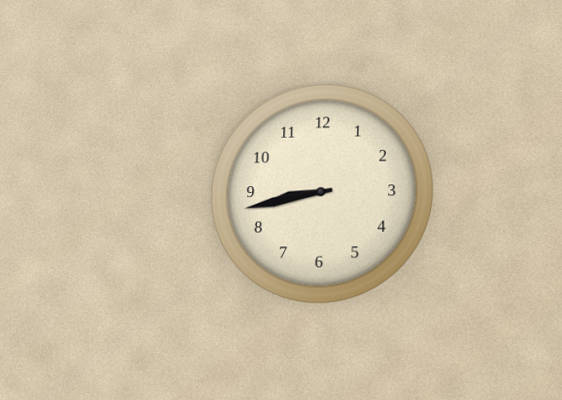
8h43
